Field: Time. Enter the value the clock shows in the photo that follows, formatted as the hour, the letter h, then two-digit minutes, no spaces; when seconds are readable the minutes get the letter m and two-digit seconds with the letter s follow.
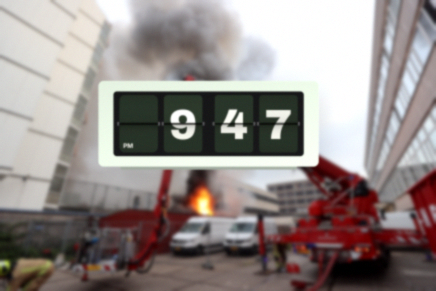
9h47
